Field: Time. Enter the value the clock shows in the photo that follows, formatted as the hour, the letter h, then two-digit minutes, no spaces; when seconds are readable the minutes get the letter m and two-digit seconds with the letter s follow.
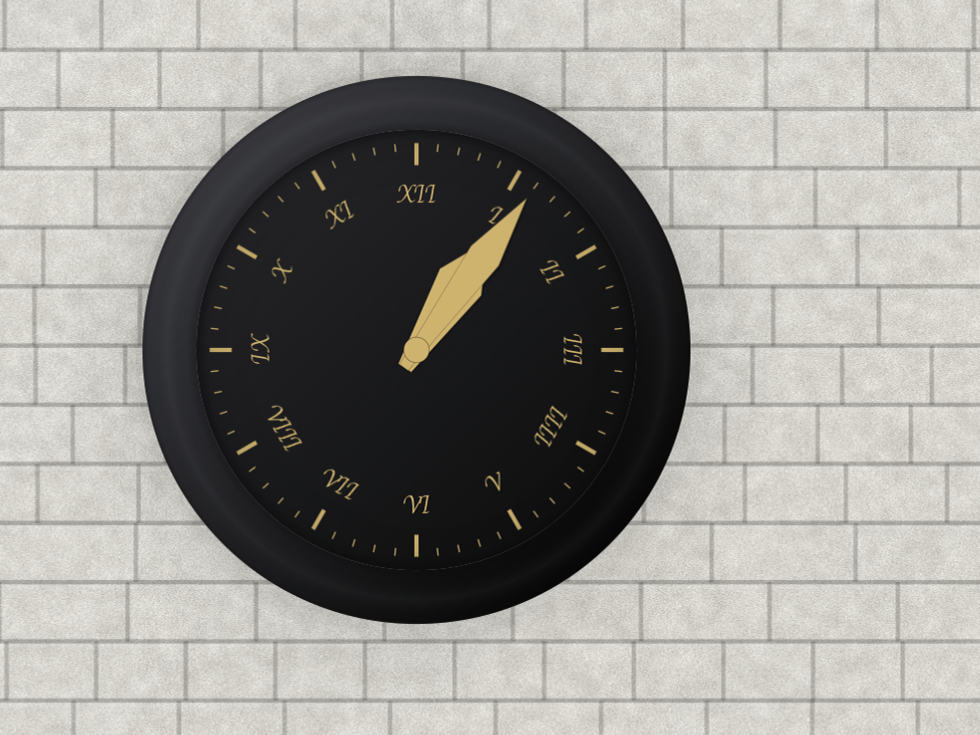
1h06
